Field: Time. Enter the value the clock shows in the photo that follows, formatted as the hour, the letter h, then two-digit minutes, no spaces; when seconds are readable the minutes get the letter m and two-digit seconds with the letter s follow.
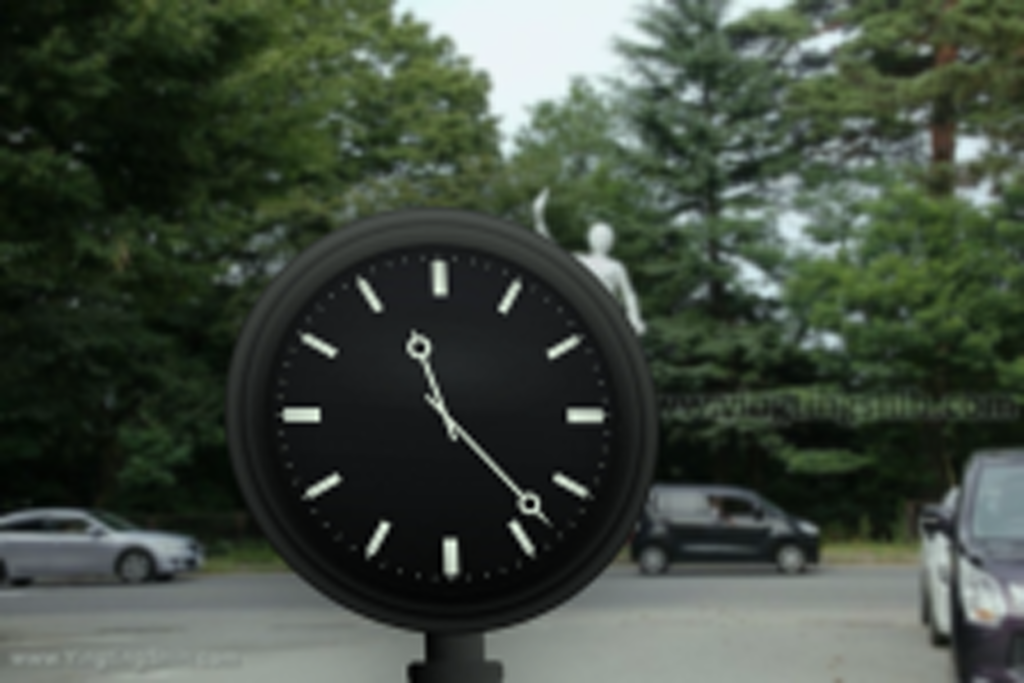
11h23
